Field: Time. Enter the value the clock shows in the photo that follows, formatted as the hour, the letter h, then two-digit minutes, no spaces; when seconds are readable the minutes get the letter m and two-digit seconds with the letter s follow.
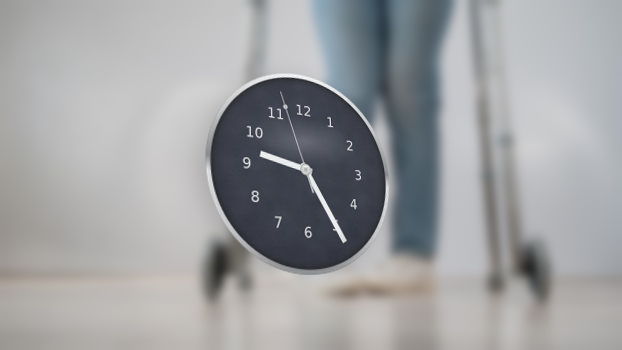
9h24m57s
